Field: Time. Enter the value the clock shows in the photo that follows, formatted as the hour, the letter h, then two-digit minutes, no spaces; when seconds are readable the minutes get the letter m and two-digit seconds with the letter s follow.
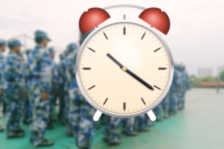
10h21
